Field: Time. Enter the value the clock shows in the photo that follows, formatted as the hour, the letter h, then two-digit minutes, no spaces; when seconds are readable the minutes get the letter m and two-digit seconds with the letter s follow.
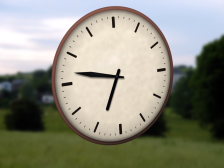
6h47
